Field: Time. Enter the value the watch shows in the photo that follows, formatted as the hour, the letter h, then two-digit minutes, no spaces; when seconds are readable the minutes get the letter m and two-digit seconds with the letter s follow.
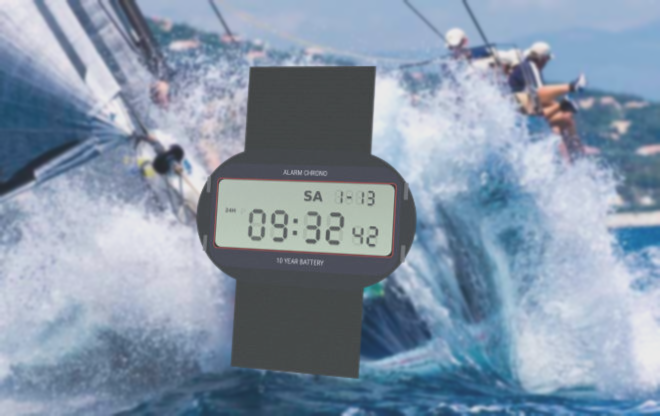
9h32m42s
